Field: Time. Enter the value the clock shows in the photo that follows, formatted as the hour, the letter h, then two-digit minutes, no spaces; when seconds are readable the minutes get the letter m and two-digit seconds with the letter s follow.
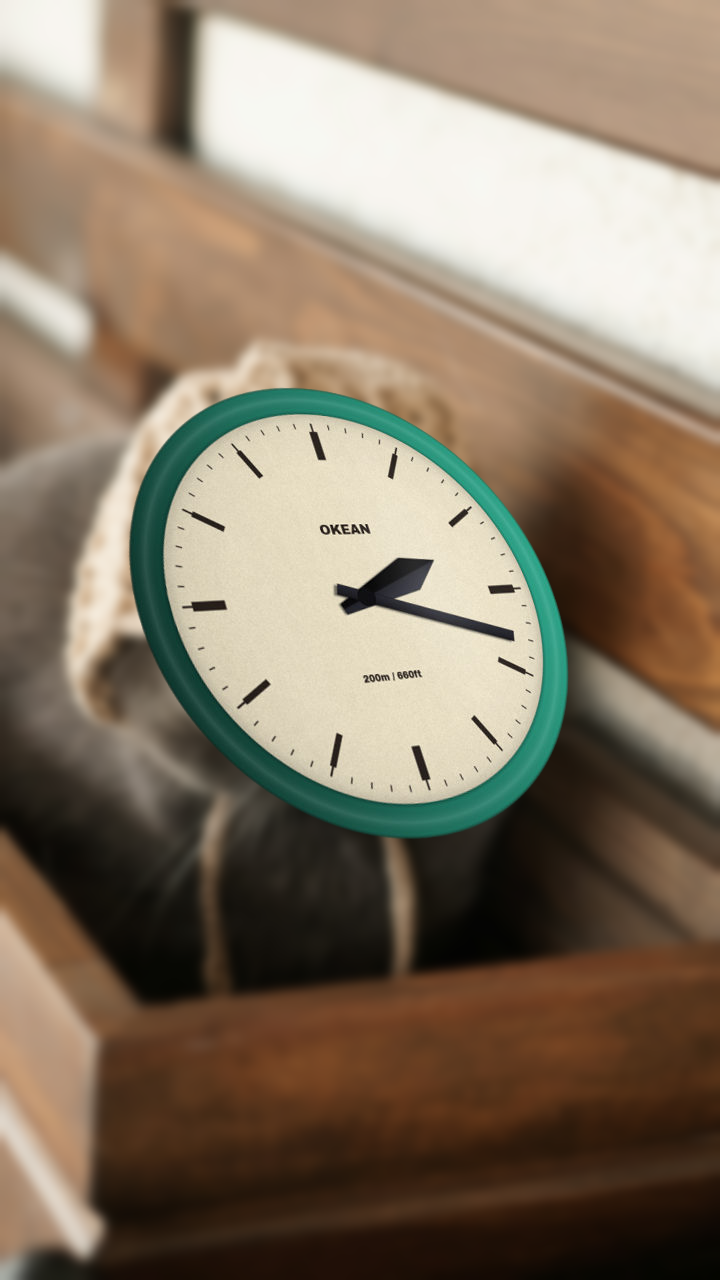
2h18
